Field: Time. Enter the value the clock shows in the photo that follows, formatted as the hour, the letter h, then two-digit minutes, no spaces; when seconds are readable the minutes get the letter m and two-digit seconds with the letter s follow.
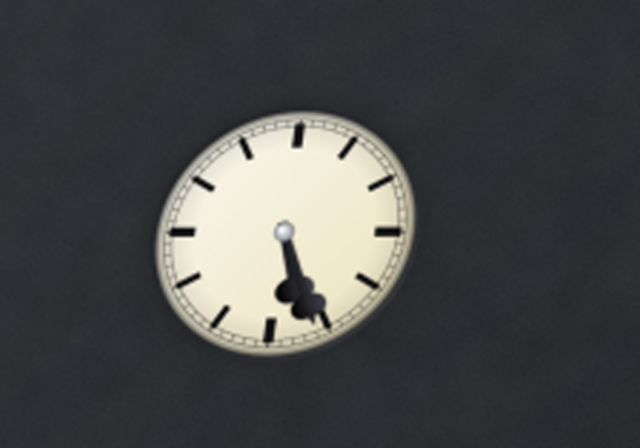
5h26
